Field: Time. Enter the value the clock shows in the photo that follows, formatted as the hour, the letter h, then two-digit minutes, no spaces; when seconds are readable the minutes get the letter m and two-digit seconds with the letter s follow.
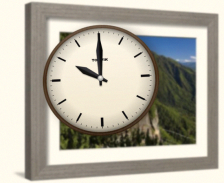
10h00
